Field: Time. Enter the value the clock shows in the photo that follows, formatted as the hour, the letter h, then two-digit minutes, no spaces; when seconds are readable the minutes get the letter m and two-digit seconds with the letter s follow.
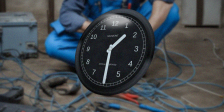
1h30
